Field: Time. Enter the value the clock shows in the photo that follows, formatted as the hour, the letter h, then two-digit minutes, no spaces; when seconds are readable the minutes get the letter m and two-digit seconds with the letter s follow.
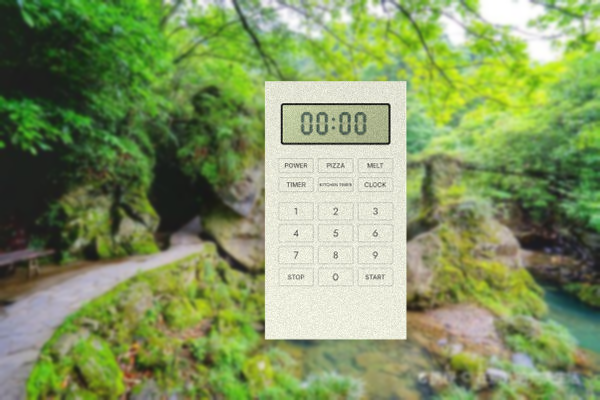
0h00
